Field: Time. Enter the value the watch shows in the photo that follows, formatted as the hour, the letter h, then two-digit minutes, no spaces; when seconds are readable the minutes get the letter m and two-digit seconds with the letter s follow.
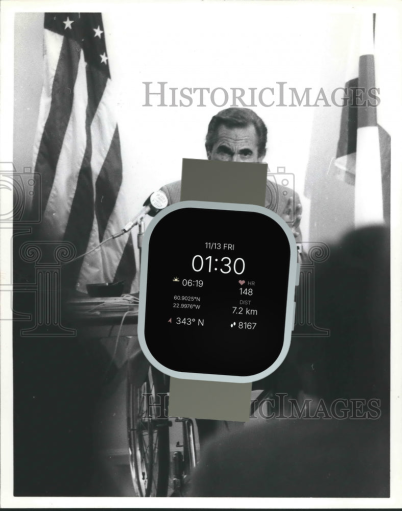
1h30
